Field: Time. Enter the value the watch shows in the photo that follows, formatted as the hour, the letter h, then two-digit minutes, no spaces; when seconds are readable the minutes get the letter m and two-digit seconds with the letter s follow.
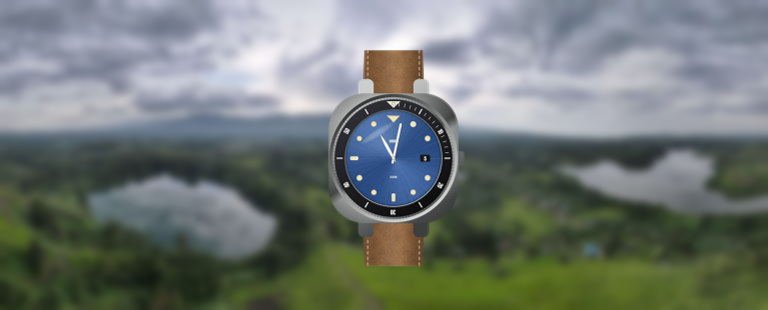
11h02
